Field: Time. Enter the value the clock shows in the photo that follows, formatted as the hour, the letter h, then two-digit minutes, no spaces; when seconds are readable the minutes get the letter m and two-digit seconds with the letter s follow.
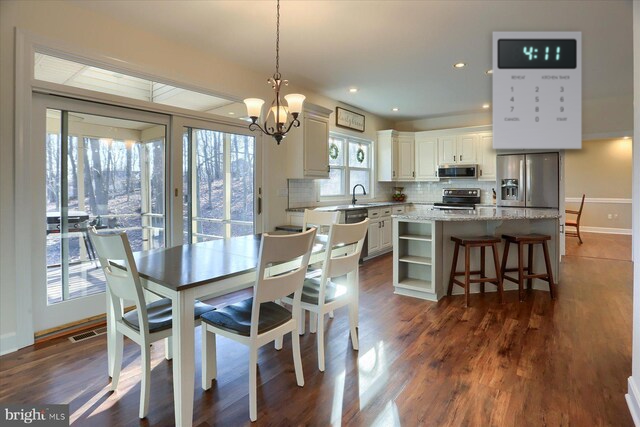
4h11
